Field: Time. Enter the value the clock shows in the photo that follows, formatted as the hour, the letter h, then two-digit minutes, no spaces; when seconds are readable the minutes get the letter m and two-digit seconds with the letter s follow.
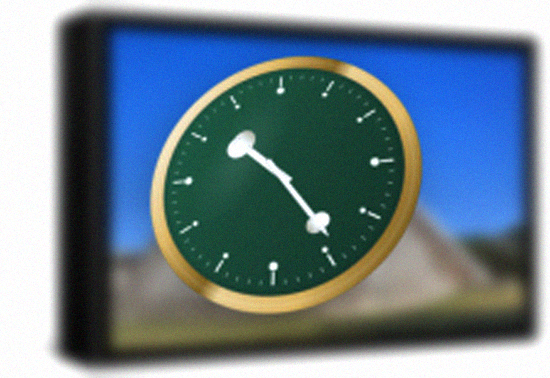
10h24
